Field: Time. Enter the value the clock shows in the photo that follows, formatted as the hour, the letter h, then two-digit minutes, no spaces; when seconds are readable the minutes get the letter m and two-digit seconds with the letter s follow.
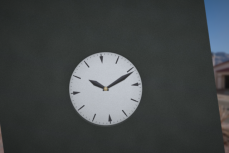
10h11
